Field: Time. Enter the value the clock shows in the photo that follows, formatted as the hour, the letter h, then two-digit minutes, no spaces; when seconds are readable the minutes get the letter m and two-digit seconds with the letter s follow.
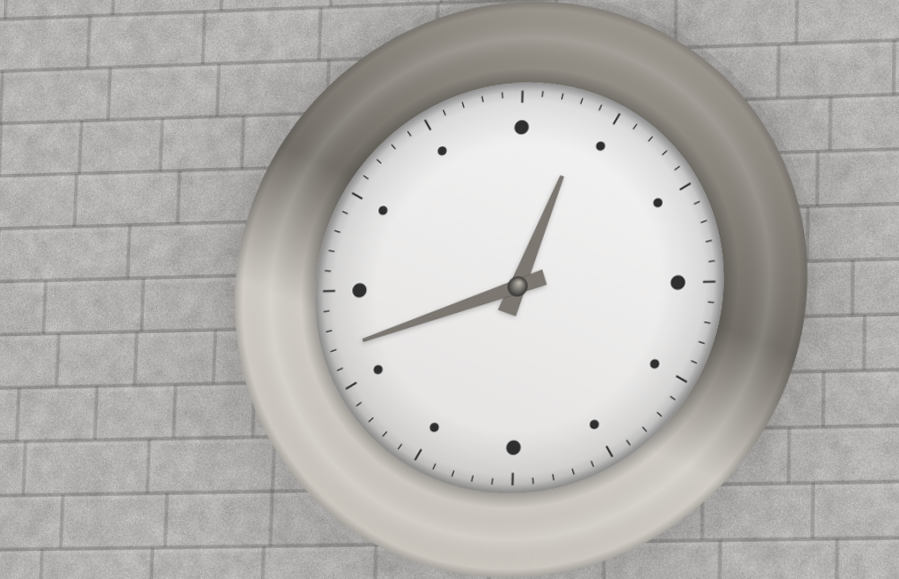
12h42
